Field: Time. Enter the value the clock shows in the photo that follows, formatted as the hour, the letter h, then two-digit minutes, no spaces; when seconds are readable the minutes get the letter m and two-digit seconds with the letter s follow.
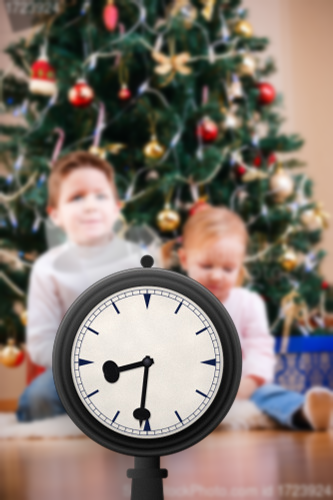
8h31
